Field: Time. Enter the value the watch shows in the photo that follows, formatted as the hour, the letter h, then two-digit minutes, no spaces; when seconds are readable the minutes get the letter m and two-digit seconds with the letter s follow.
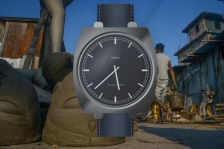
5h38
